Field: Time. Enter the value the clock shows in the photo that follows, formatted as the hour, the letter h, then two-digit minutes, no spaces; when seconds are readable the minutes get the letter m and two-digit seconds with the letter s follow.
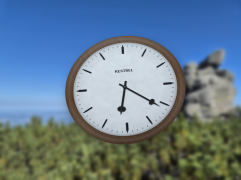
6h21
